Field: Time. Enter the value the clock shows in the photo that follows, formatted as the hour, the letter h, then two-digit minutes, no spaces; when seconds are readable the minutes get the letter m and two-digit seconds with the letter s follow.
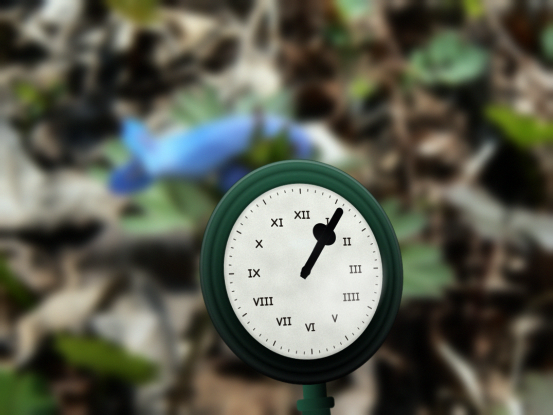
1h06
